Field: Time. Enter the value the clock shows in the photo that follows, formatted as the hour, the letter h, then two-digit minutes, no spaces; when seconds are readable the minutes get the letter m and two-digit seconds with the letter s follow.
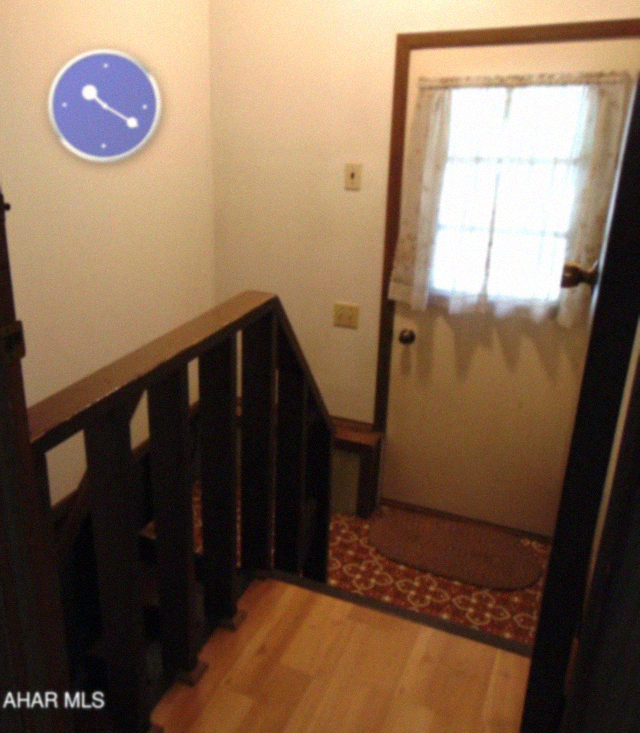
10h20
